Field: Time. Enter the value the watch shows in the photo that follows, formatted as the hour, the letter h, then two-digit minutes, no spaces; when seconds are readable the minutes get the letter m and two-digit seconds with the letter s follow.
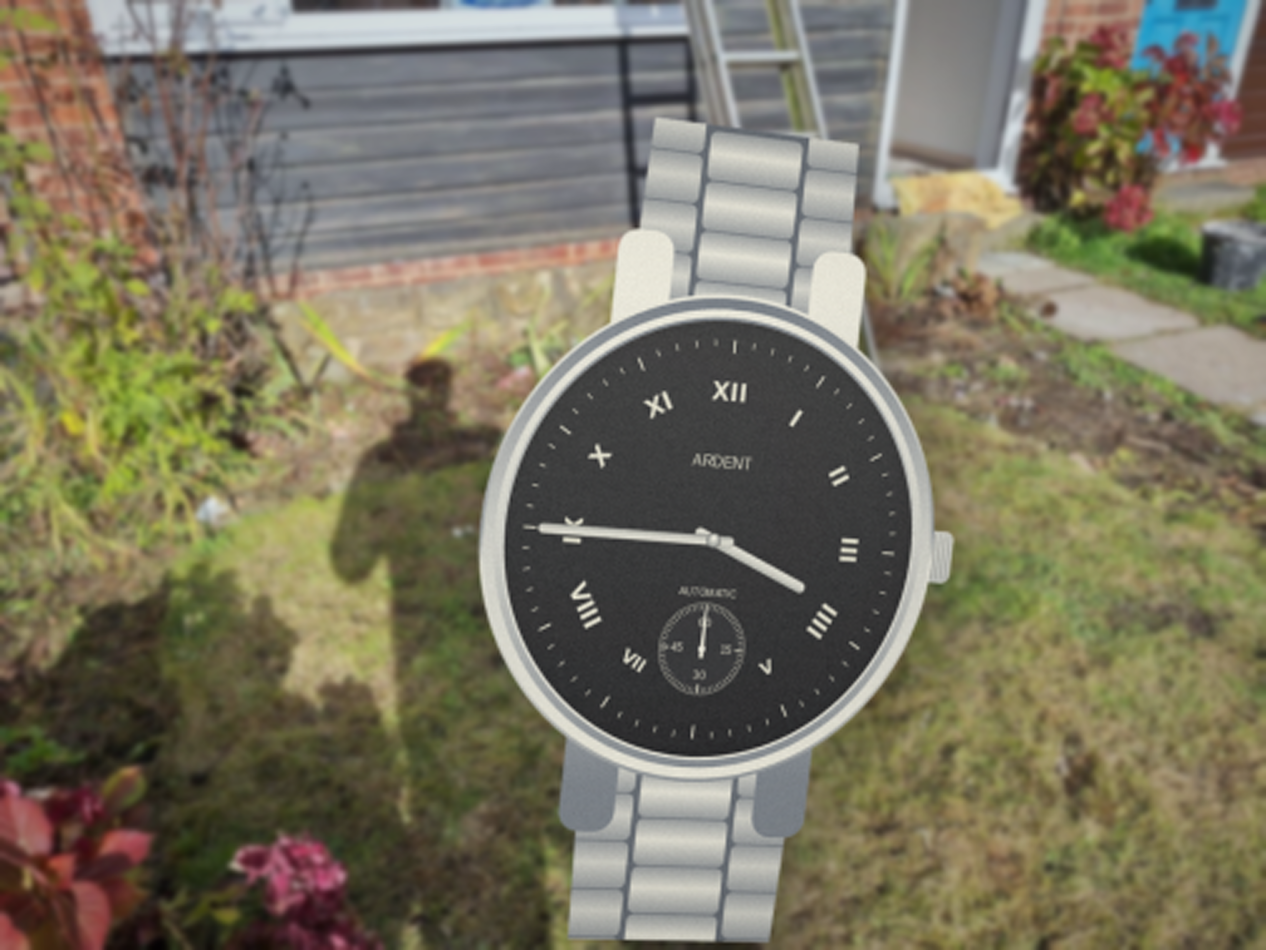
3h45
